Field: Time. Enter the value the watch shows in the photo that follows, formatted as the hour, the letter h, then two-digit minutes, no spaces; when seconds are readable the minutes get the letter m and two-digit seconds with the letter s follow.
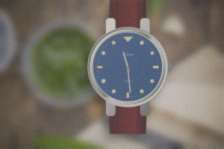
11h29
